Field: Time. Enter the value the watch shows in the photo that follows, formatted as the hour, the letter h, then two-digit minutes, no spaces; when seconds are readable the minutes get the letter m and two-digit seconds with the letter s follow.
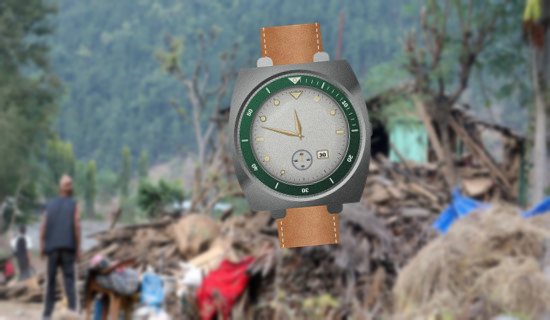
11h48
